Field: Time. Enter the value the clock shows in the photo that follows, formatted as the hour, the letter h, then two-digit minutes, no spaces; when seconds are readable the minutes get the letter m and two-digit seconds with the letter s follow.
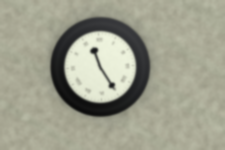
11h25
